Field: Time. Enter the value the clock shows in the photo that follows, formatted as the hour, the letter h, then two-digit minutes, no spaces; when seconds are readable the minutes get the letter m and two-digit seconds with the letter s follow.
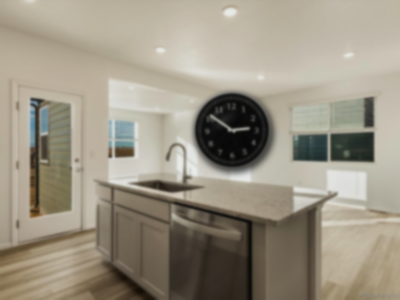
2h51
